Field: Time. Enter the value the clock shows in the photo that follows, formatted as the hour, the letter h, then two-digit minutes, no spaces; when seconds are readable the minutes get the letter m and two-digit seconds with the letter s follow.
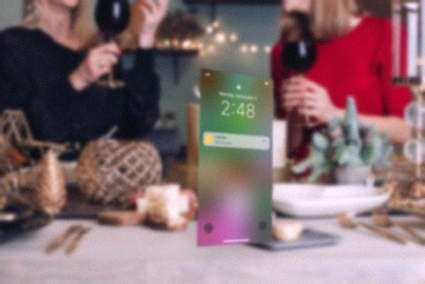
2h48
